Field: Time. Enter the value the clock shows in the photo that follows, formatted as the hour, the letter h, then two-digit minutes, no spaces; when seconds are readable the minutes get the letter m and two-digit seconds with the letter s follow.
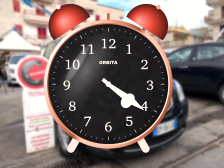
4h21
